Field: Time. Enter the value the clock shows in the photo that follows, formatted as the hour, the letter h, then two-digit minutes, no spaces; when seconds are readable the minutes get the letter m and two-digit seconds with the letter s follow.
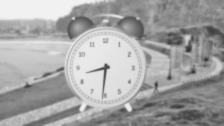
8h31
